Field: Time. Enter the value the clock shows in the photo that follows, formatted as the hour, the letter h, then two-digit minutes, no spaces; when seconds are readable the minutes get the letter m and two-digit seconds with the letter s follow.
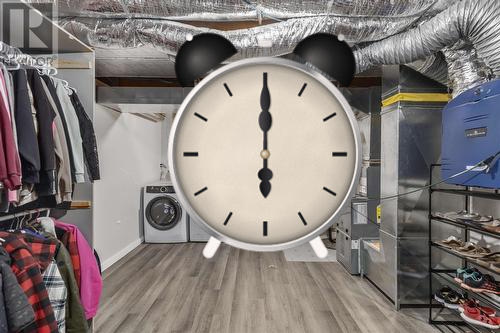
6h00
